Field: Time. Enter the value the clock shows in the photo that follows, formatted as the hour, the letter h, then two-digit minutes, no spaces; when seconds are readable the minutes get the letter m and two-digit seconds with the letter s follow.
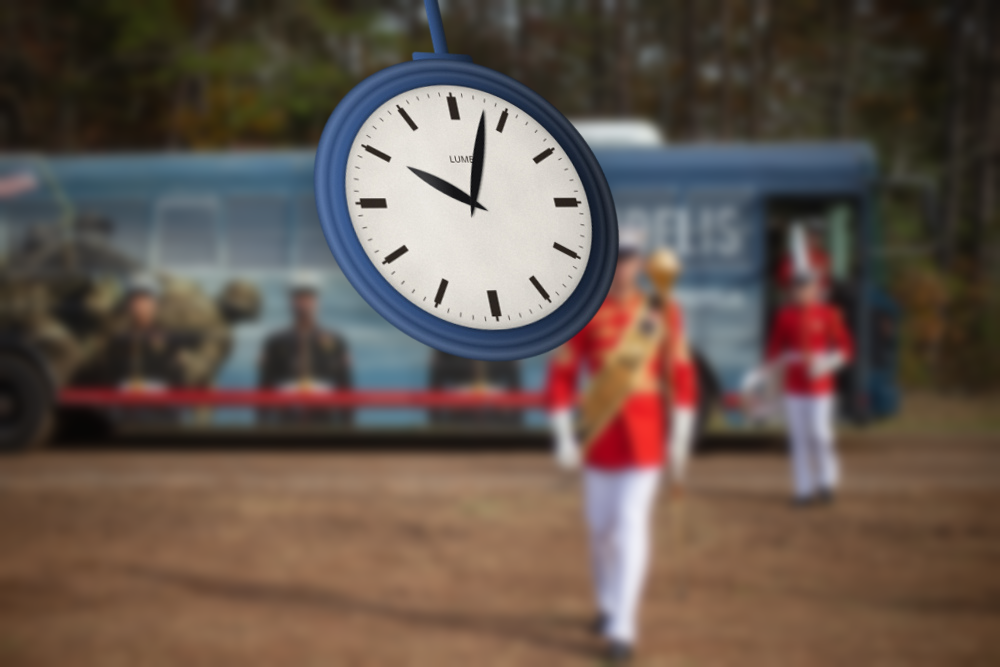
10h03
